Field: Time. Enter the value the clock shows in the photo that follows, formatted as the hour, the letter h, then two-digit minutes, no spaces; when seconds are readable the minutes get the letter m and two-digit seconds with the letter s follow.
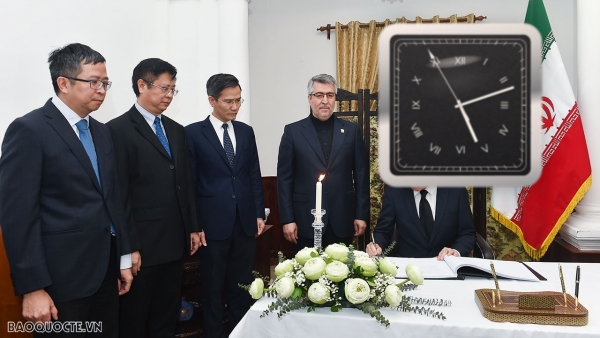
5h11m55s
